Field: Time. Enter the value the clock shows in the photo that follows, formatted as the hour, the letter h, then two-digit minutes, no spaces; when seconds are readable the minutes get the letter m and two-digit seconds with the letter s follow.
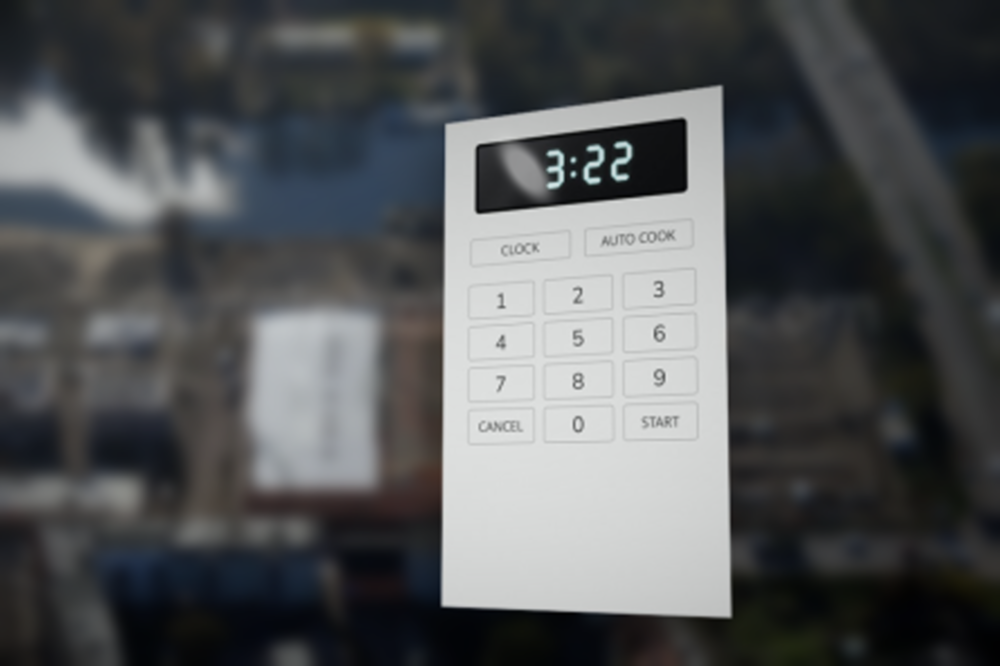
3h22
